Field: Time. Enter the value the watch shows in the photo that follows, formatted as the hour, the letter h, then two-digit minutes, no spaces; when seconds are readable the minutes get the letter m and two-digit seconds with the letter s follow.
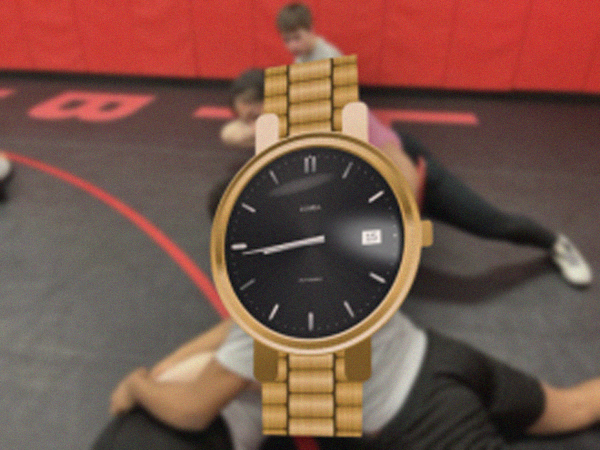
8h44
